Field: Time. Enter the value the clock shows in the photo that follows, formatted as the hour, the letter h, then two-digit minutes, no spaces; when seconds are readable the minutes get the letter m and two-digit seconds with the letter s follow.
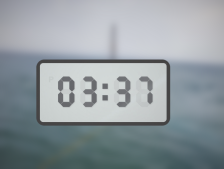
3h37
